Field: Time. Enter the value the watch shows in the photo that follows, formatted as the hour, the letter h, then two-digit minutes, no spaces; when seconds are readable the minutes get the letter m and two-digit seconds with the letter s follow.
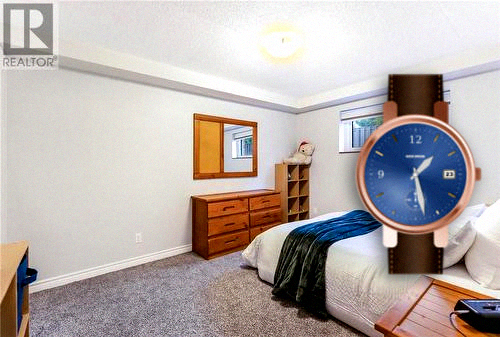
1h28
